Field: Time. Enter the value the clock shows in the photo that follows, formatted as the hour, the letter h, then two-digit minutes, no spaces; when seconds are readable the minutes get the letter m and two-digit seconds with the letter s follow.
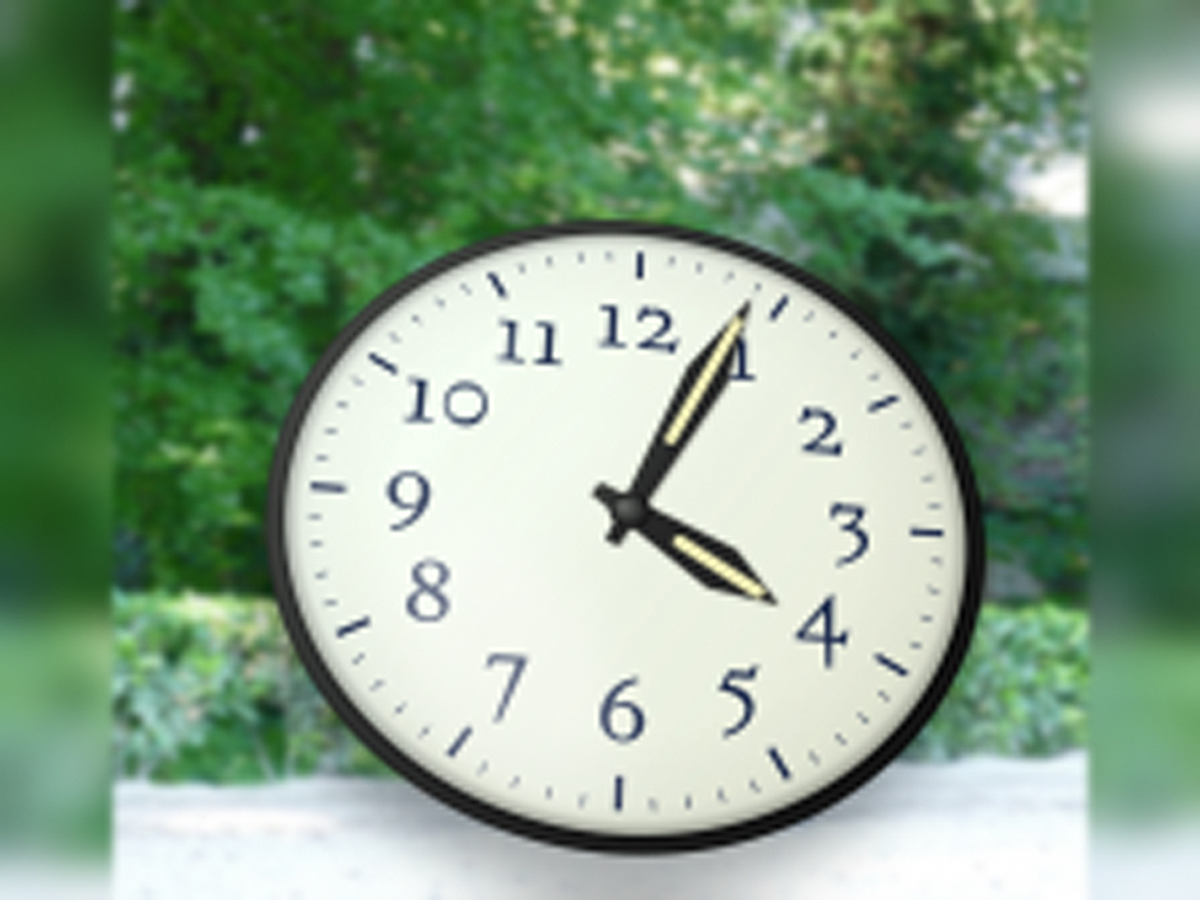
4h04
